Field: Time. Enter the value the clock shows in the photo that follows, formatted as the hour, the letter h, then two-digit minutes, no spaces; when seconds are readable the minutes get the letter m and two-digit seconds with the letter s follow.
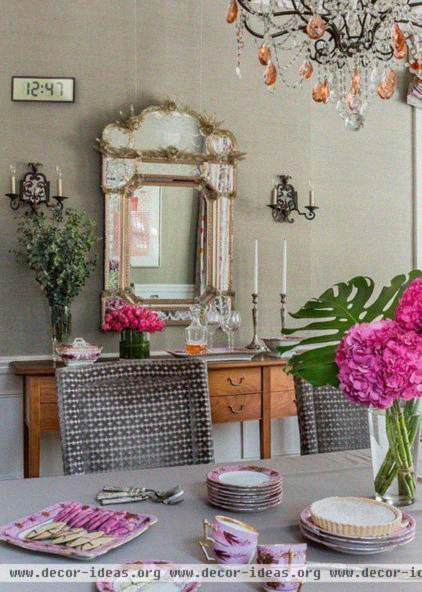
12h47
